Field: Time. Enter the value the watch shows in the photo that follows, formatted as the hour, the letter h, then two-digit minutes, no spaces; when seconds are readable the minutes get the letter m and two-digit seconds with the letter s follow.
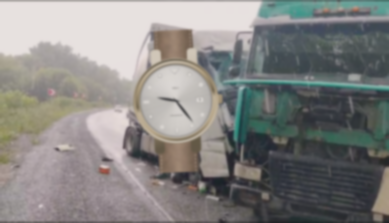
9h24
